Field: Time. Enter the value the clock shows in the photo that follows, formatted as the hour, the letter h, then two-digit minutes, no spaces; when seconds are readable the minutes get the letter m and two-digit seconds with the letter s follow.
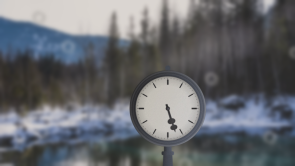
5h27
